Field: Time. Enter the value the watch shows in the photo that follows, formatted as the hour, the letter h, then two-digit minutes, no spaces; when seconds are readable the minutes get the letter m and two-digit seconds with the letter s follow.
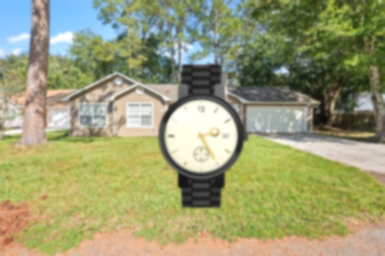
2h25
